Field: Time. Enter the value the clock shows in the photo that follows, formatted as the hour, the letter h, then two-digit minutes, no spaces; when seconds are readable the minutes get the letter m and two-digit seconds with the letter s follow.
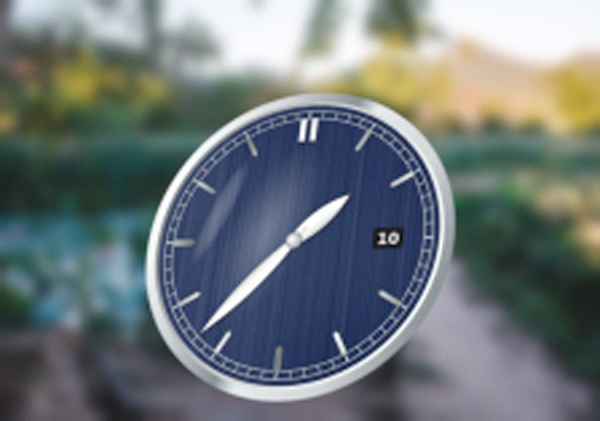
1h37
